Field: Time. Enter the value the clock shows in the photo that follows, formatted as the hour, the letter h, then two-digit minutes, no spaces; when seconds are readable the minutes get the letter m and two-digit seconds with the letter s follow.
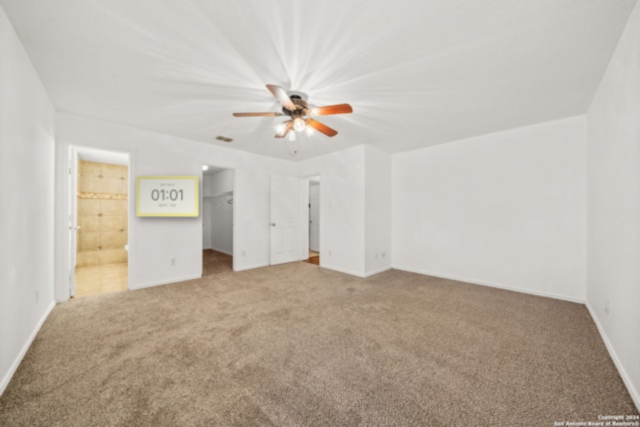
1h01
